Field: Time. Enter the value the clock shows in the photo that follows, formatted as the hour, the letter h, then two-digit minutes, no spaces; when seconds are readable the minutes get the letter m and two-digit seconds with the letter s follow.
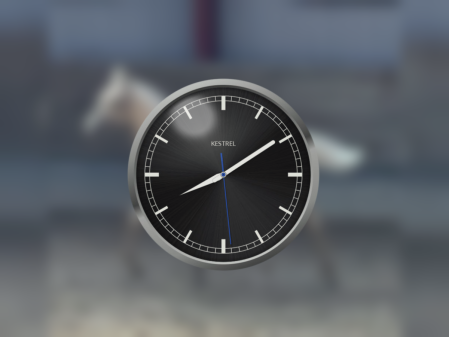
8h09m29s
